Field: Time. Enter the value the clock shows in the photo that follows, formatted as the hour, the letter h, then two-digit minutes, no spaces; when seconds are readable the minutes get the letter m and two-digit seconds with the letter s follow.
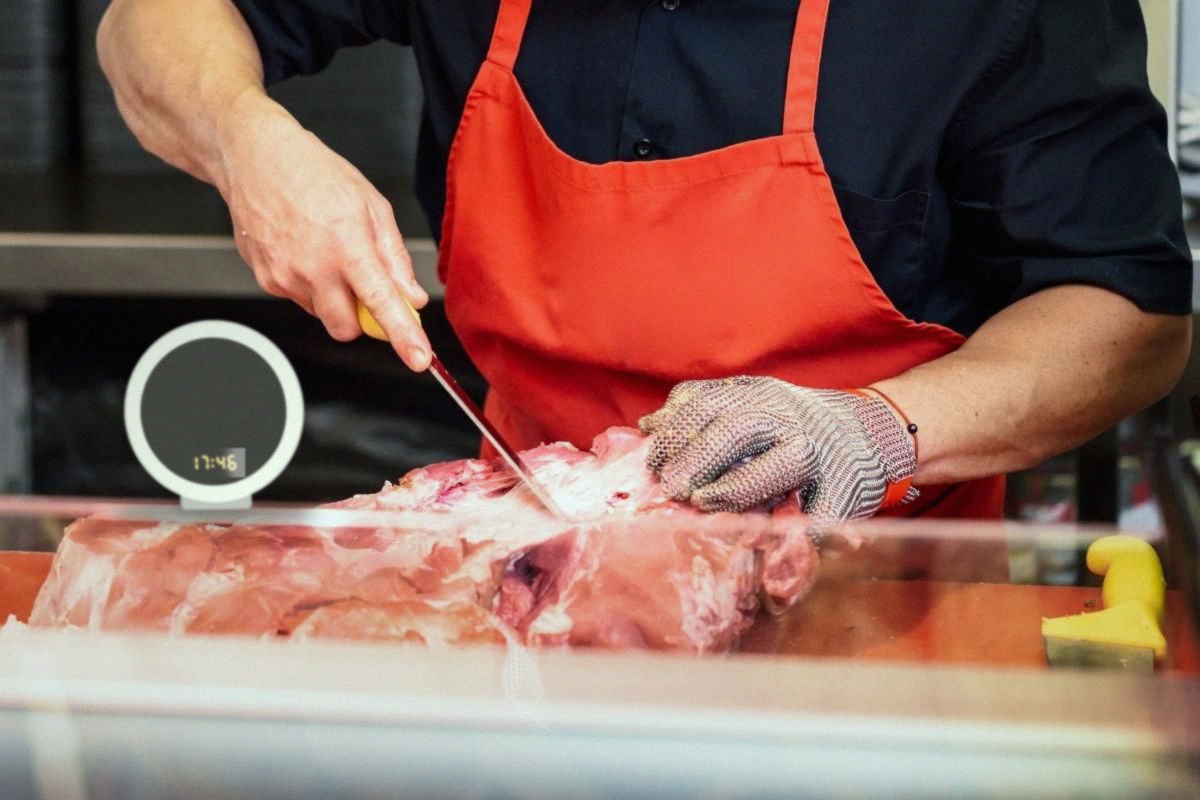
17h46
